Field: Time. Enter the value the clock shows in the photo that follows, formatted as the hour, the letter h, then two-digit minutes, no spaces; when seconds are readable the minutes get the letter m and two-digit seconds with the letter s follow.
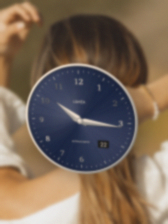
10h16
